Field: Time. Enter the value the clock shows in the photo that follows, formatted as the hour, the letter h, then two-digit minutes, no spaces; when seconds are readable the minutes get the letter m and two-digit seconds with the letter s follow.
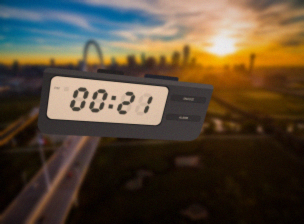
0h21
